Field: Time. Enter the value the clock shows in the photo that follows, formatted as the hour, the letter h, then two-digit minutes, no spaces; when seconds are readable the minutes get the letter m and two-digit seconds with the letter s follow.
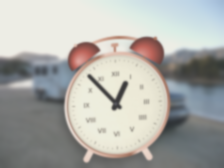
12h53
